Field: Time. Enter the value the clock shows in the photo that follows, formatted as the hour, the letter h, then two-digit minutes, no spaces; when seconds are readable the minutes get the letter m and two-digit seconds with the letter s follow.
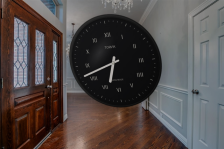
6h42
